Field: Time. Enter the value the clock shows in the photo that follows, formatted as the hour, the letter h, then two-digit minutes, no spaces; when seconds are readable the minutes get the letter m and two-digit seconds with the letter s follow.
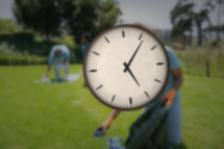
5h06
